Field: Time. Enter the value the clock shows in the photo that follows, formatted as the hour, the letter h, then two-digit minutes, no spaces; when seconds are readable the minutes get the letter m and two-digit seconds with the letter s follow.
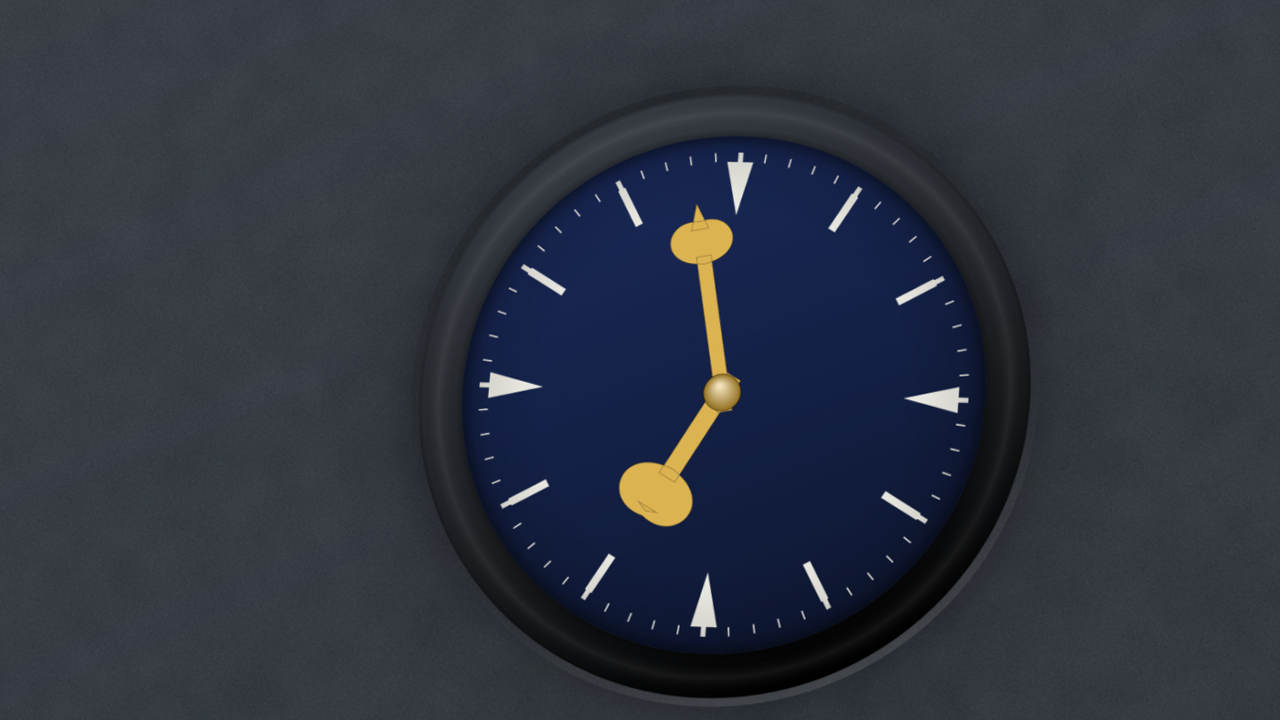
6h58
